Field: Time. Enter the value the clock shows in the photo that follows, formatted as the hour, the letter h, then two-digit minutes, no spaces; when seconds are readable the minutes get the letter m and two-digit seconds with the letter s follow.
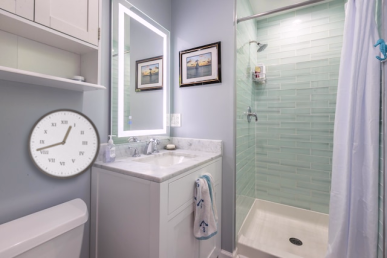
12h42
